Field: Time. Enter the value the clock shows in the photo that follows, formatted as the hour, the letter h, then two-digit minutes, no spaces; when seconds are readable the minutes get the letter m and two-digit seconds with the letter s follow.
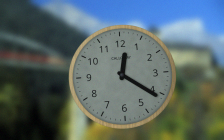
12h21
